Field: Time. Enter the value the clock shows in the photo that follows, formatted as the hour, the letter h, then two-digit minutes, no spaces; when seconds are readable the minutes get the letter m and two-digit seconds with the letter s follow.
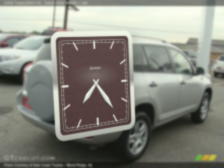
7h24
